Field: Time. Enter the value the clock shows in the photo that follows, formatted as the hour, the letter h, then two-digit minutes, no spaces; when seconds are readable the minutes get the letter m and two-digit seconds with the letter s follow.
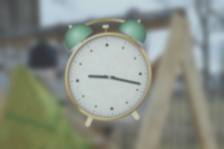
9h18
